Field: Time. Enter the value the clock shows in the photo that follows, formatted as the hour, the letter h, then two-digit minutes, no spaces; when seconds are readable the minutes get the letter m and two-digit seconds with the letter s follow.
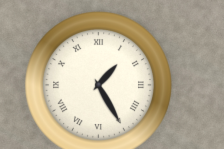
1h25
